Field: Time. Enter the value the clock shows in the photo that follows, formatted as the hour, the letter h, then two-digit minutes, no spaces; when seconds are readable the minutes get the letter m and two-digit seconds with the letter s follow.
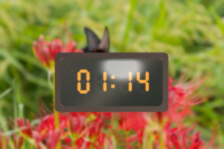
1h14
